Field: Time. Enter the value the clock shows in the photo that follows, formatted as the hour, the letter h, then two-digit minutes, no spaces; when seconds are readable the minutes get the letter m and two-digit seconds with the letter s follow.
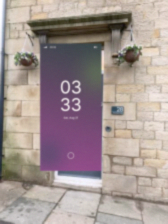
3h33
